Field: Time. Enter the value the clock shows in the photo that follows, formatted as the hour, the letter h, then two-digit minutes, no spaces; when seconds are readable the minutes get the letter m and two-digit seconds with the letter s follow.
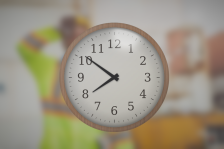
7h51
